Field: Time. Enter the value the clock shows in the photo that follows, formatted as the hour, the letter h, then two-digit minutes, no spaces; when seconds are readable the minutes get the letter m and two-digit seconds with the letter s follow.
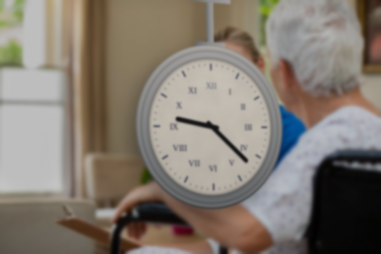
9h22
